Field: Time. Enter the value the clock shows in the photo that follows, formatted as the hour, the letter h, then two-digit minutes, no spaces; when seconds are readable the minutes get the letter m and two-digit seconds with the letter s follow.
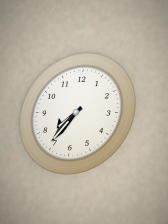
7h36
